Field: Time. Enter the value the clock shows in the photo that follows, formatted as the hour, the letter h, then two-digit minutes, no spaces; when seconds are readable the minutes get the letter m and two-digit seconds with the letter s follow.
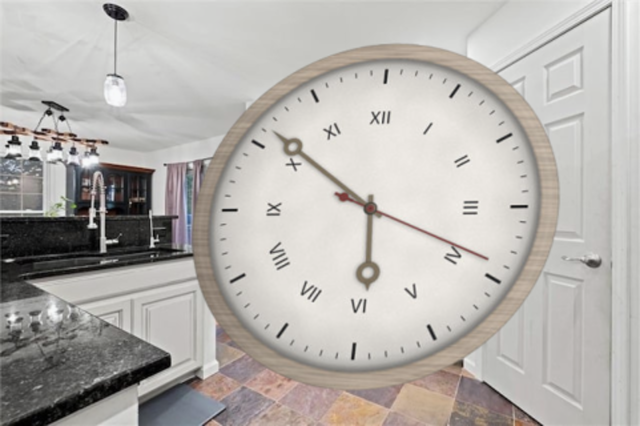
5h51m19s
